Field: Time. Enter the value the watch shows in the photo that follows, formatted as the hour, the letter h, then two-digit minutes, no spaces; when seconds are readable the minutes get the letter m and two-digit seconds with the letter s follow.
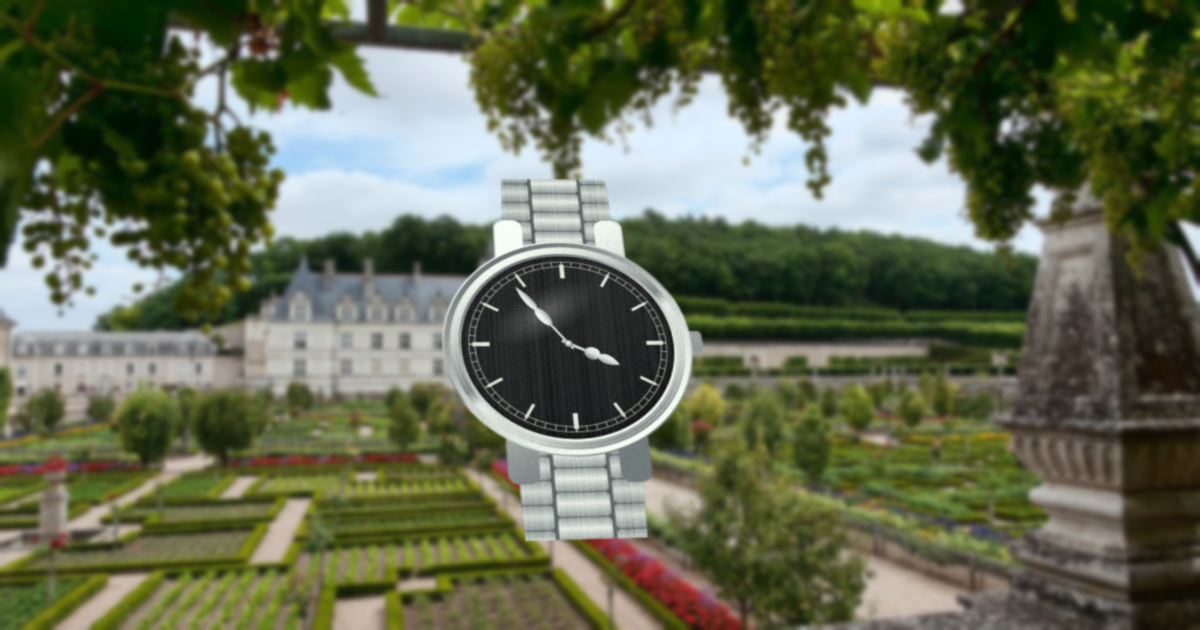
3h54
